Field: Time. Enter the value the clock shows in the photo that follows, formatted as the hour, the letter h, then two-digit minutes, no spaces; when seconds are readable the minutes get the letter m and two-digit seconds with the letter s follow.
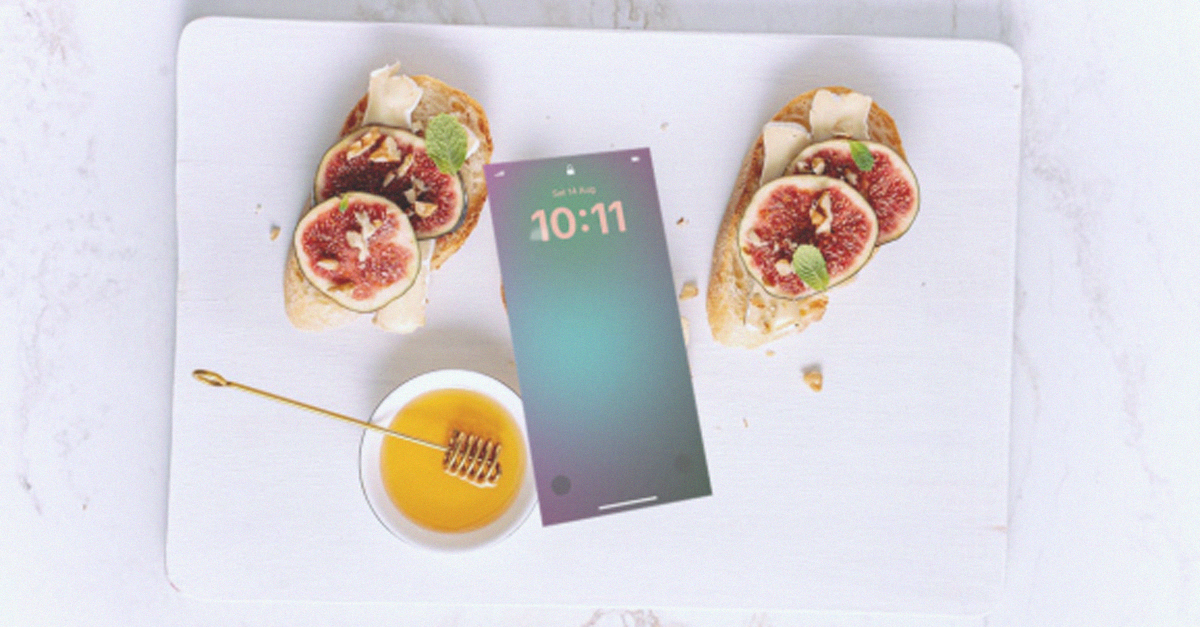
10h11
